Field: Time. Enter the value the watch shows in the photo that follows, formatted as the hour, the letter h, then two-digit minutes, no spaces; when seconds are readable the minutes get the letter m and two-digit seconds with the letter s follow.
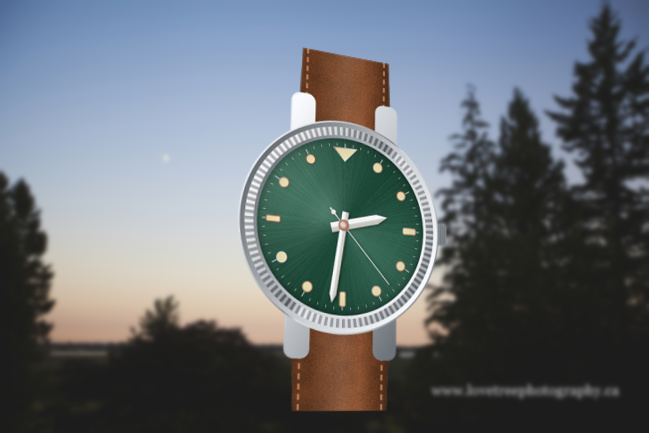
2h31m23s
